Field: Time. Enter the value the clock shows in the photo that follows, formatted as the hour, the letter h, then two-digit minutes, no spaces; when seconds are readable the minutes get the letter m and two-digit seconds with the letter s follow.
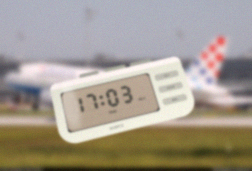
17h03
